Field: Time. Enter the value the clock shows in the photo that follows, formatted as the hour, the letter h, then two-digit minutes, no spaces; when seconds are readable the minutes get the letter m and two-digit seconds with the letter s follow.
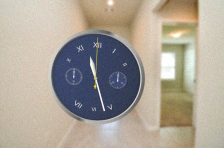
11h27
